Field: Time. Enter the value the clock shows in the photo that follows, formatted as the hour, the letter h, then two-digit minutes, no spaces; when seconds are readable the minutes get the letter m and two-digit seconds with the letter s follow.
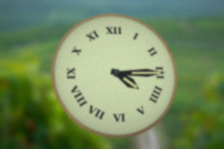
4h15
